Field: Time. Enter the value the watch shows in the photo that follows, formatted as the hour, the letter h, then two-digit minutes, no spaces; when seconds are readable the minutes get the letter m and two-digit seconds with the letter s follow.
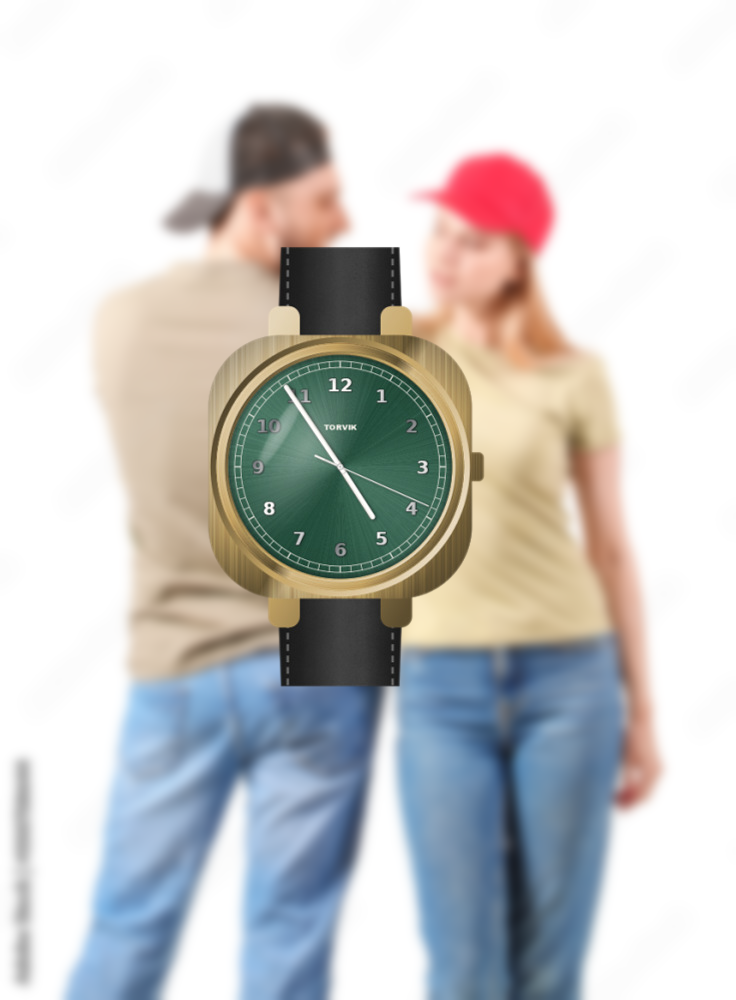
4h54m19s
